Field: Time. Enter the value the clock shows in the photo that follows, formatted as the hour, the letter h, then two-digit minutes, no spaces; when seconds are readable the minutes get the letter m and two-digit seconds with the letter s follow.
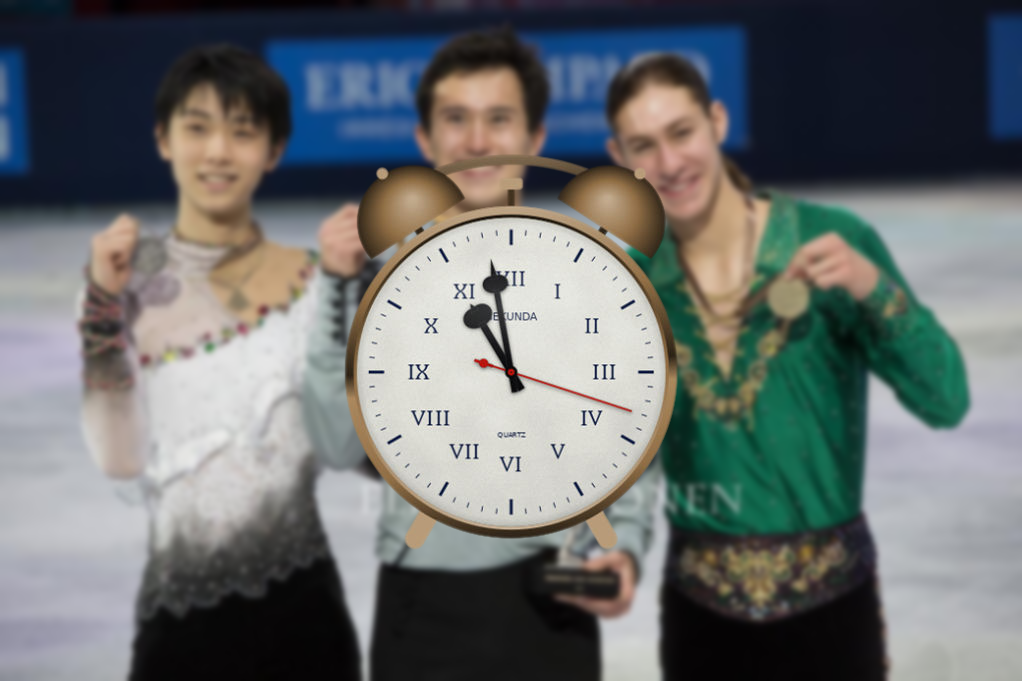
10h58m18s
